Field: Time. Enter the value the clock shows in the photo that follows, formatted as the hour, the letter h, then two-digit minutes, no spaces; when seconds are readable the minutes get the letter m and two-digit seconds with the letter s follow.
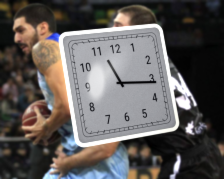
11h16
